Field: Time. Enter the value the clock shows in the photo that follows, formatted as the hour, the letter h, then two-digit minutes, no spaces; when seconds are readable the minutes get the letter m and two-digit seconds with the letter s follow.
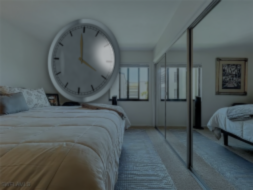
3h59
